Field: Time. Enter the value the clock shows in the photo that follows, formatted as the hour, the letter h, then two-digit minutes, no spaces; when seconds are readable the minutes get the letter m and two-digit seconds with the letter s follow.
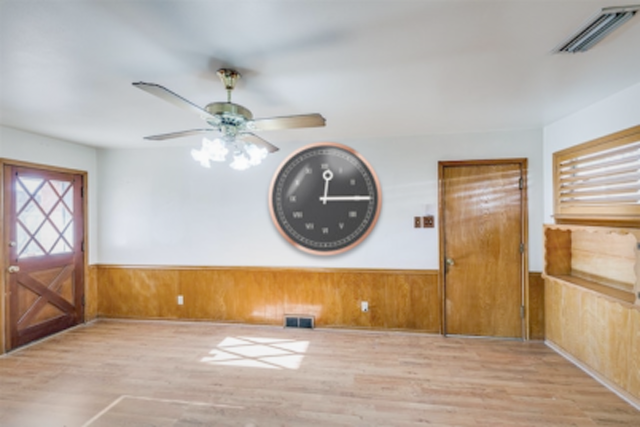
12h15
